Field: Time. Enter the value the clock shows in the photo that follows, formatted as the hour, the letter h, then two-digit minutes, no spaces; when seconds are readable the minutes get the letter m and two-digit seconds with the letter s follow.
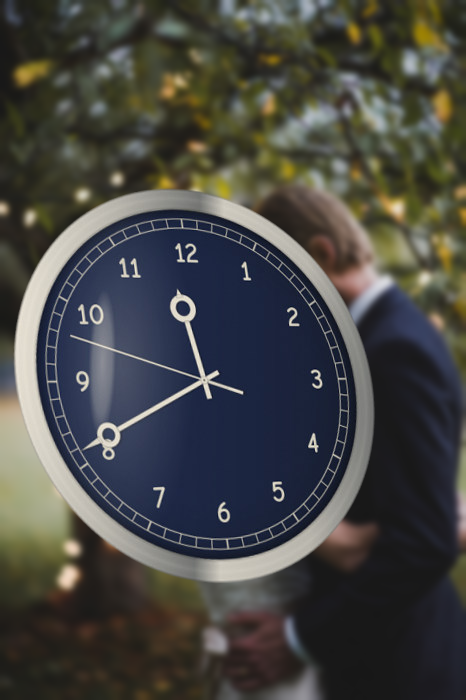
11h40m48s
